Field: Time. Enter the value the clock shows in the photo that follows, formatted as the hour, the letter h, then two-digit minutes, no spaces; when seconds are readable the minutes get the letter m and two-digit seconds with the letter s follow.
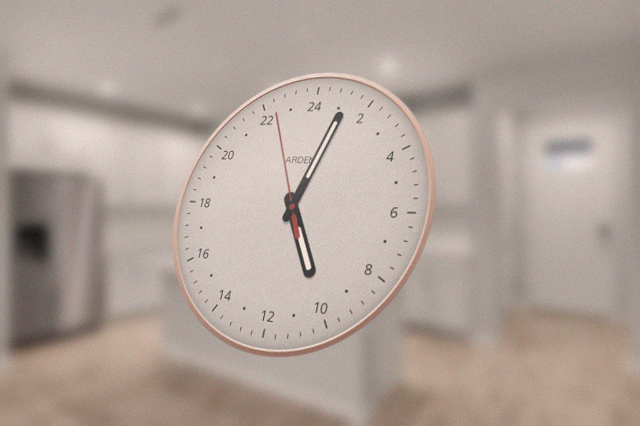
10h02m56s
